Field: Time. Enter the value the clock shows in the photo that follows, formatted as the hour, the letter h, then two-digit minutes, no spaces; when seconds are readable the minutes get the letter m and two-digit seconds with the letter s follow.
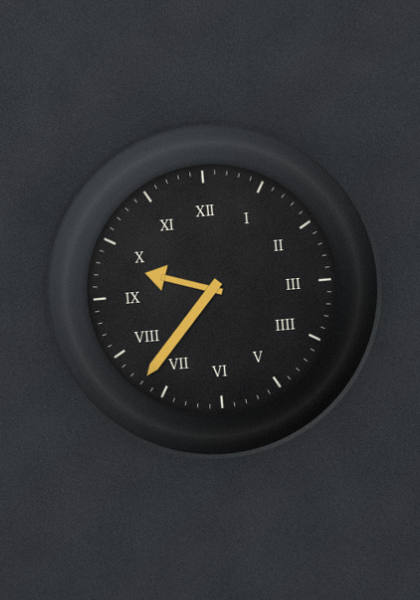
9h37
